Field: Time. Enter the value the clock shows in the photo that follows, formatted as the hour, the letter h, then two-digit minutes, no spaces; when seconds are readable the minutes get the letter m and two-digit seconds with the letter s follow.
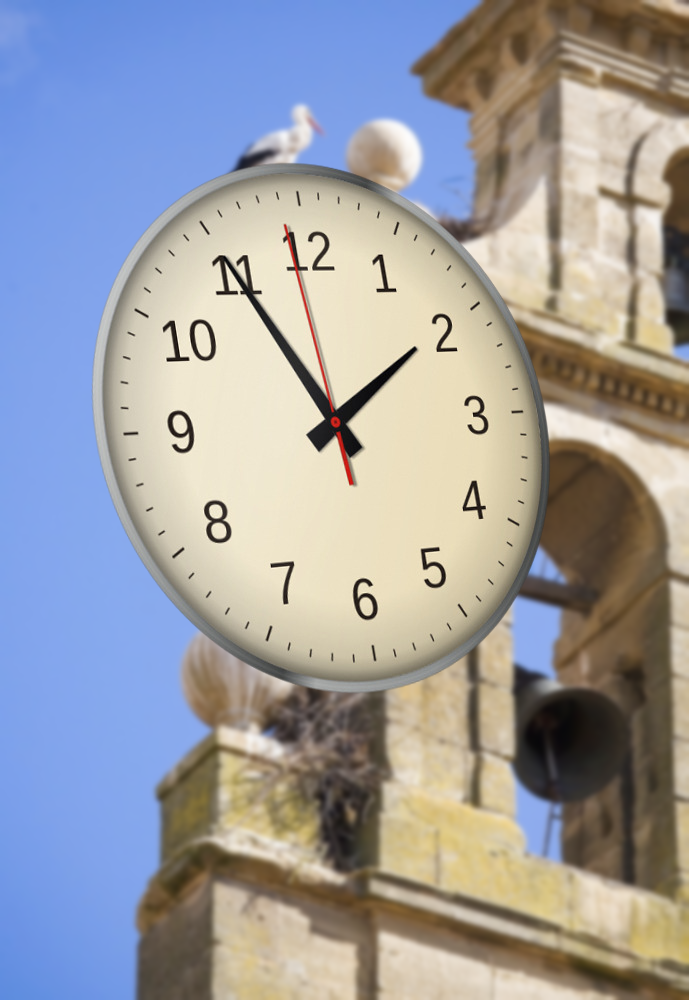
1h54m59s
